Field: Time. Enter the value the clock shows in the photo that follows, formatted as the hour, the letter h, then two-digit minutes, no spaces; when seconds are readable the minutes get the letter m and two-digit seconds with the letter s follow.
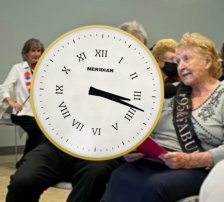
3h18
